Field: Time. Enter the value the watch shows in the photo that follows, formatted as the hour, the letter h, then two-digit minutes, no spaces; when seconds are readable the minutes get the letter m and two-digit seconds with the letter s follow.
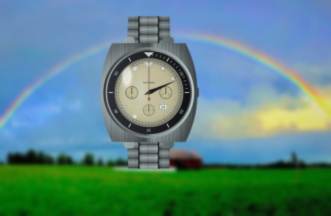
2h11
